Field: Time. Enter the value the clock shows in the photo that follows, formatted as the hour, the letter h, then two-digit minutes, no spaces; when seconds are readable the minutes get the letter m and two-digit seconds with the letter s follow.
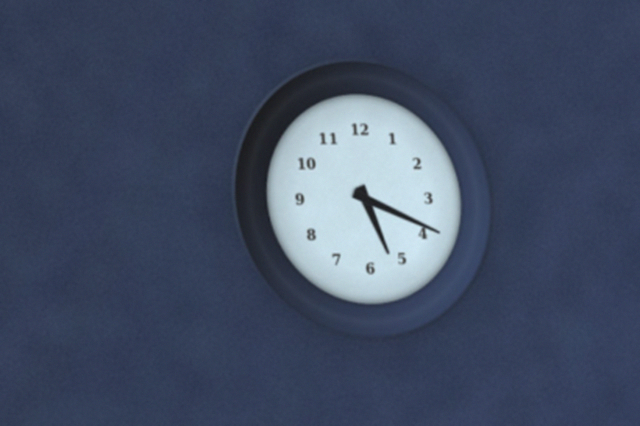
5h19
